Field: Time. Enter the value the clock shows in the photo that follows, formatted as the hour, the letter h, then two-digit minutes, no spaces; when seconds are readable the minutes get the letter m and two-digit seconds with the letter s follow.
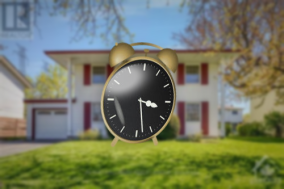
3h28
